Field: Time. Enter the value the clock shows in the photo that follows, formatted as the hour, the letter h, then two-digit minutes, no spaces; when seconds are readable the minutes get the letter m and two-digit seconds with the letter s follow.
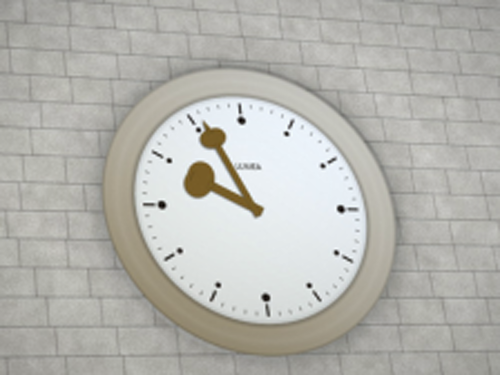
9h56
